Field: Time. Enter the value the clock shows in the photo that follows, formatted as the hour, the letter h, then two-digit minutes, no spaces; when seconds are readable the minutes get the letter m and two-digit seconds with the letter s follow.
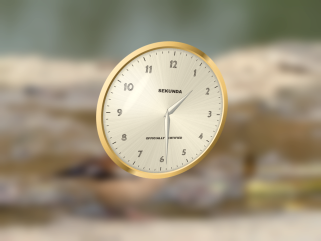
1h29
